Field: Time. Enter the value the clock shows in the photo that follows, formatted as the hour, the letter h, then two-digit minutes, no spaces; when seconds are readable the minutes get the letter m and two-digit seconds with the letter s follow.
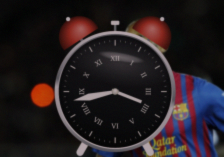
3h43
